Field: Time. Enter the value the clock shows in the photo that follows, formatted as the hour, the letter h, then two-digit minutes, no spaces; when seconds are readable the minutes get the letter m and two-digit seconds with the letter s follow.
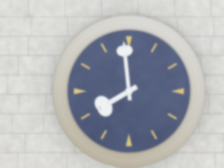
7h59
